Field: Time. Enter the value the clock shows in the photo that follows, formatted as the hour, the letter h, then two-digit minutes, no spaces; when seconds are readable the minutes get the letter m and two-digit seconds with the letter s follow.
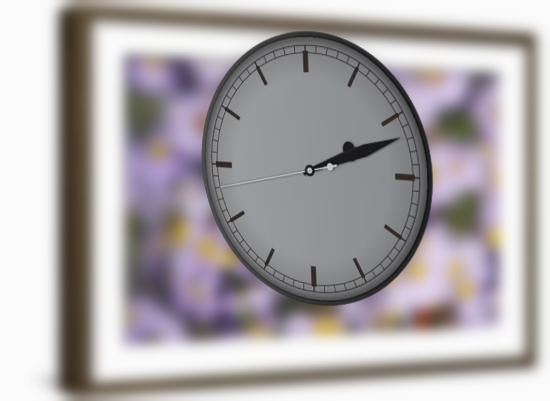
2h11m43s
